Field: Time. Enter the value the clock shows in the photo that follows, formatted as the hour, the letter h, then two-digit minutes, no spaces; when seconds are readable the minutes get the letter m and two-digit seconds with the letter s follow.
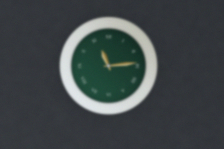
11h14
